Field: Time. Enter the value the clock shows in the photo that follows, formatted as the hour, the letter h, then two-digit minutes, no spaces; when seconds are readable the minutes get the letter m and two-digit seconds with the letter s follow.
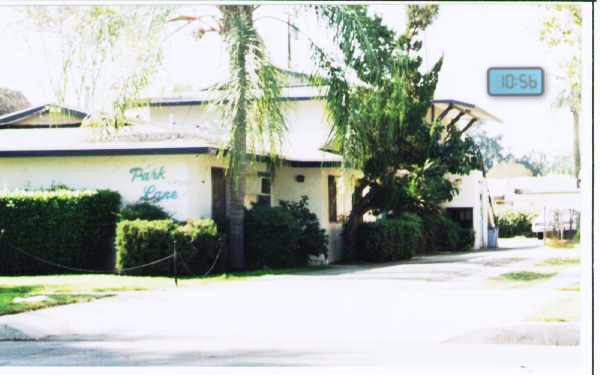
10h56
